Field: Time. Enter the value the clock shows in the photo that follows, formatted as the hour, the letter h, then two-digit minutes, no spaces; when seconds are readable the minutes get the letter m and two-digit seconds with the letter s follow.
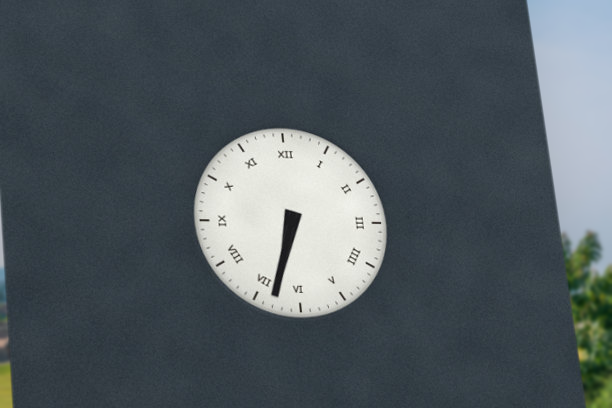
6h33
